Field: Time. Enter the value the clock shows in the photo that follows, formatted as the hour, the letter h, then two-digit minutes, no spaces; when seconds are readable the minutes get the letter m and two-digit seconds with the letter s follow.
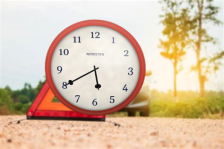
5h40
